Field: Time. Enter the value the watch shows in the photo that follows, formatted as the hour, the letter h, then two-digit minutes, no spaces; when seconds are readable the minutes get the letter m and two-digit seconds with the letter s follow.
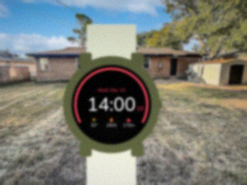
14h00
